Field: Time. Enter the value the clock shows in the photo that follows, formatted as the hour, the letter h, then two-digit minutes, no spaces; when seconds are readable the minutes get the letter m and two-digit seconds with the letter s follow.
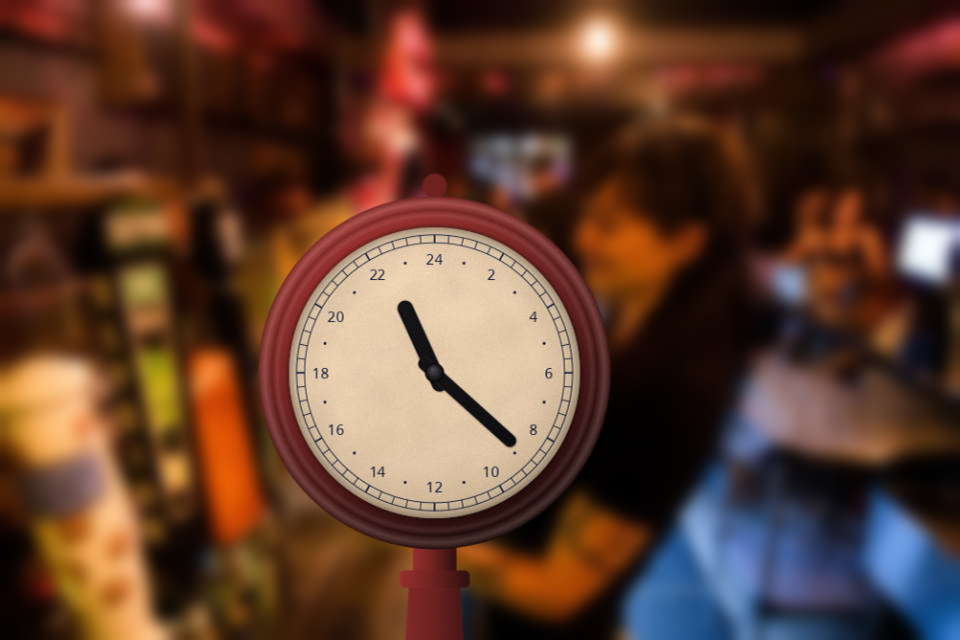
22h22
